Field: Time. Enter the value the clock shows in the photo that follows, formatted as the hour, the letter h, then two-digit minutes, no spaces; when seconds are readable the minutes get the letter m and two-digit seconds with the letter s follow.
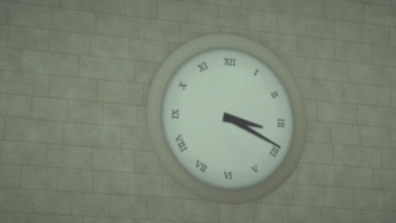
3h19
